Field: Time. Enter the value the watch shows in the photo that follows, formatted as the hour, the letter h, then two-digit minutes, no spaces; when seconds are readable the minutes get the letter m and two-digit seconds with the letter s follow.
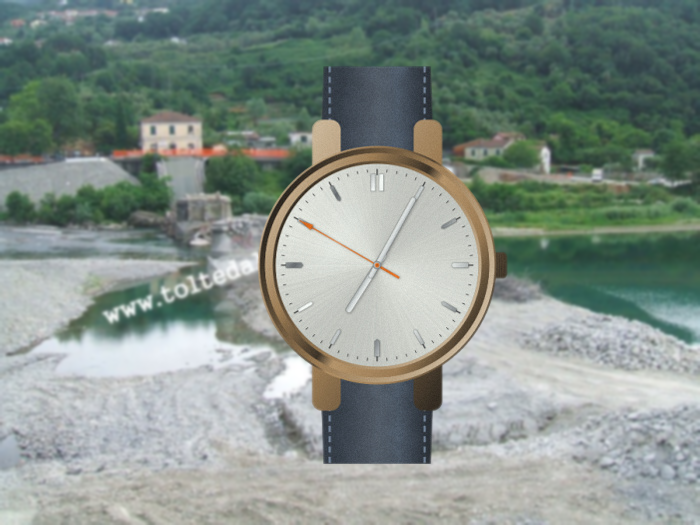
7h04m50s
